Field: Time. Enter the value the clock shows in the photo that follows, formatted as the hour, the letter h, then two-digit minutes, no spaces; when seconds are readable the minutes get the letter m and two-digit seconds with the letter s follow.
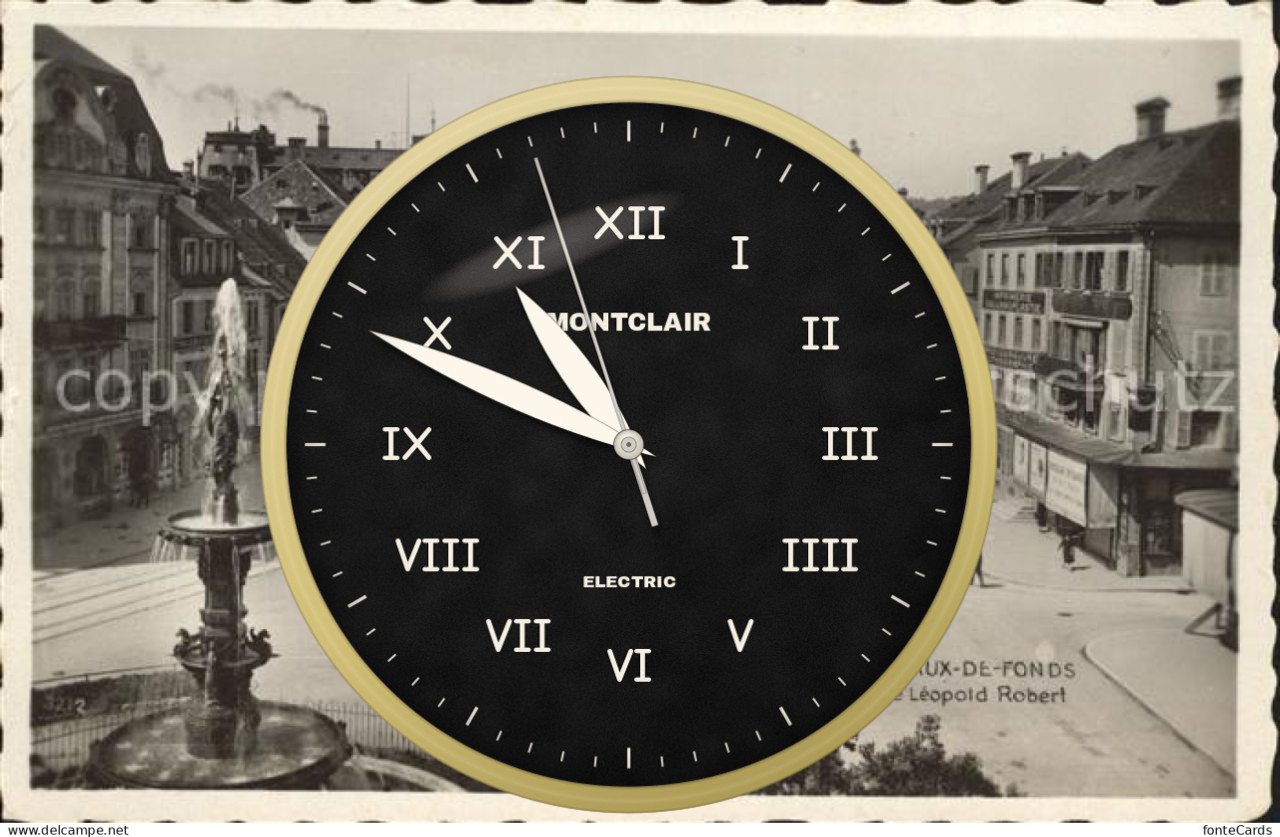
10h48m57s
